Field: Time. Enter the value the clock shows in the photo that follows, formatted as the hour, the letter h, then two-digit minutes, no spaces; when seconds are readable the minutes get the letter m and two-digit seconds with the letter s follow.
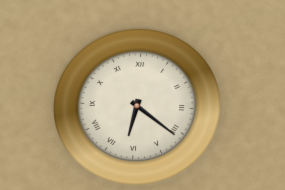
6h21
